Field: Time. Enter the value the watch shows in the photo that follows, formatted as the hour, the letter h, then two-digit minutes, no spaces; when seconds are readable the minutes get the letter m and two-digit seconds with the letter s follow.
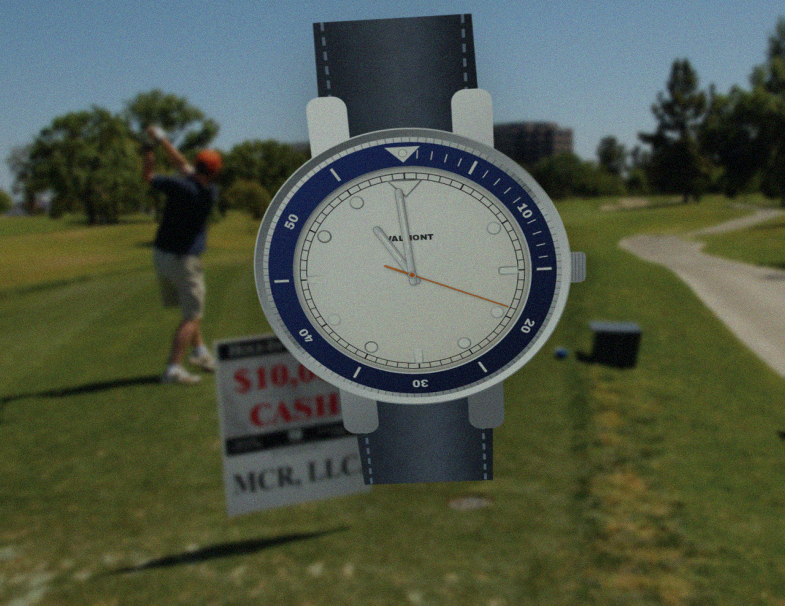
10h59m19s
